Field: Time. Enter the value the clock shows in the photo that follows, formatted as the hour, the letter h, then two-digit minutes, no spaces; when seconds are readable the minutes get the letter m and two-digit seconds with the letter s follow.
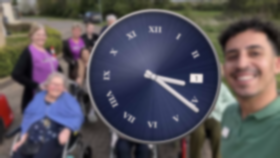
3h21
